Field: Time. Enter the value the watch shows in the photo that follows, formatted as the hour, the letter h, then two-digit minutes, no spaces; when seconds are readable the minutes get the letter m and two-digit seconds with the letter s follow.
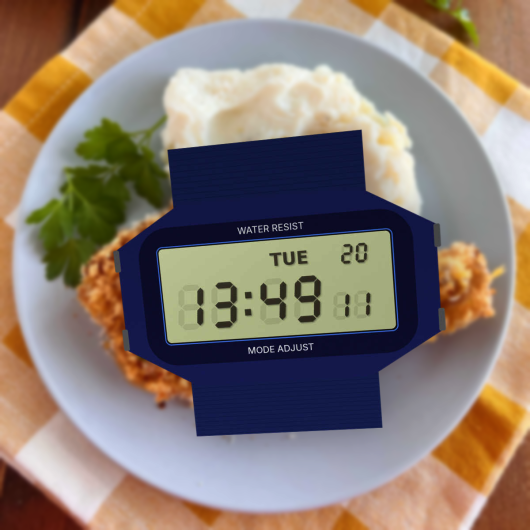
13h49m11s
